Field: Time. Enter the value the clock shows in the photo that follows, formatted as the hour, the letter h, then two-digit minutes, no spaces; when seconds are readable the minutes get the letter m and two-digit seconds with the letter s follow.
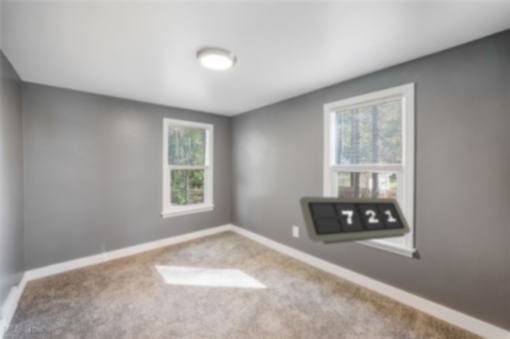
7h21
